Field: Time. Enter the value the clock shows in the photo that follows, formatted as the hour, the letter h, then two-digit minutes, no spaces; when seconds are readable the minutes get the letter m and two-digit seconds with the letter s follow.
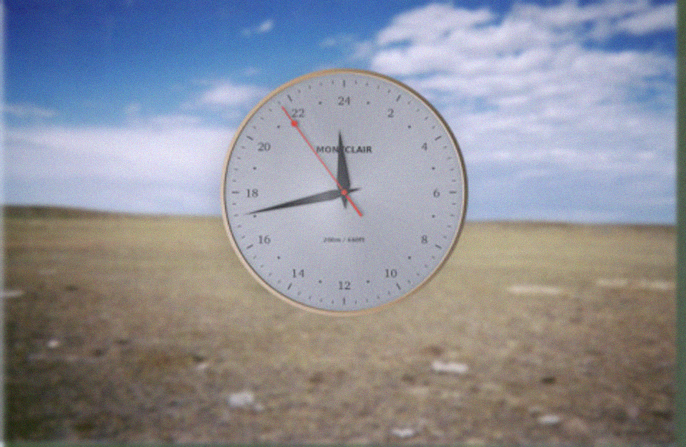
23h42m54s
